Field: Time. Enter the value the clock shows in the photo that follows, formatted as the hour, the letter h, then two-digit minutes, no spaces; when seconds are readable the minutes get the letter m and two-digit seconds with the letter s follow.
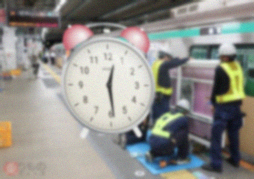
12h29
